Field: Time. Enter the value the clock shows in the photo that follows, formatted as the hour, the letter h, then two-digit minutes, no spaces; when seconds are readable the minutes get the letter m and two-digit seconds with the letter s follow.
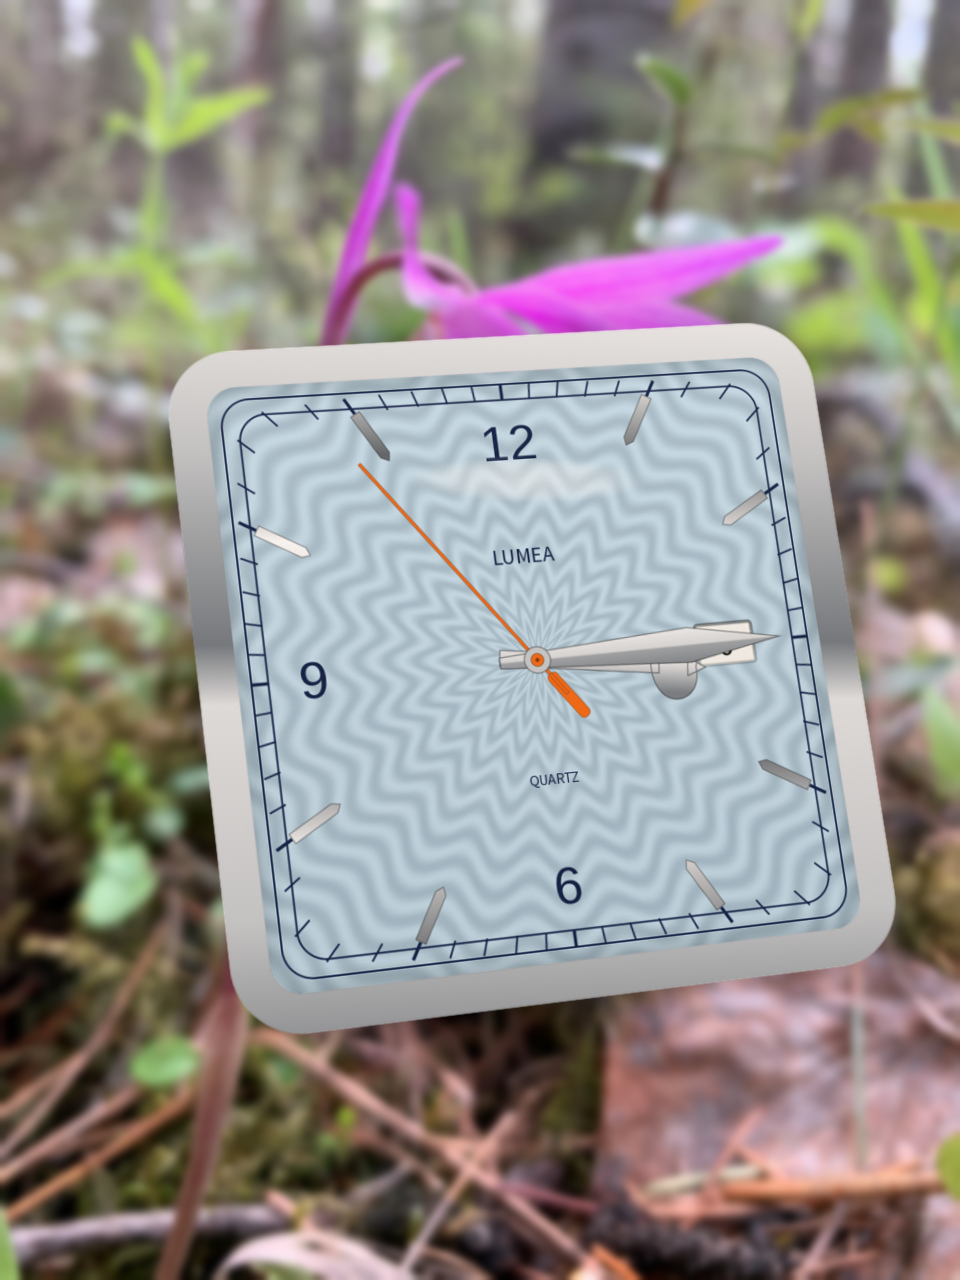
3h14m54s
